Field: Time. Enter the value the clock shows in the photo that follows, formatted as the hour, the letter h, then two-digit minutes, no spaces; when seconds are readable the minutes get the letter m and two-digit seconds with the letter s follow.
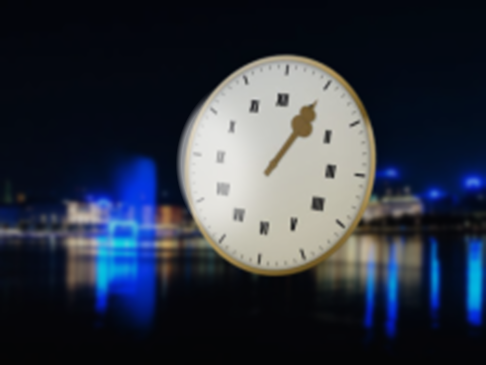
1h05
